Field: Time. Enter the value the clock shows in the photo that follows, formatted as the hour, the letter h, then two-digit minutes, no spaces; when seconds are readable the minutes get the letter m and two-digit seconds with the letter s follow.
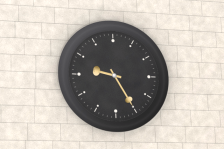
9h25
